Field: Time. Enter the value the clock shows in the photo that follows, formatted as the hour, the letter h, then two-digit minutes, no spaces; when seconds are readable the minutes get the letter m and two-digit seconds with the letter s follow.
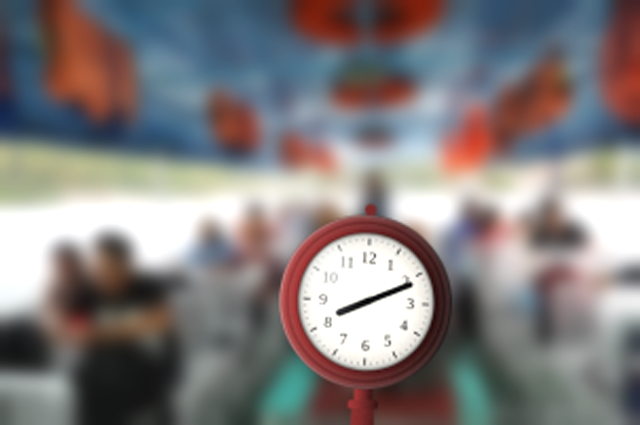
8h11
